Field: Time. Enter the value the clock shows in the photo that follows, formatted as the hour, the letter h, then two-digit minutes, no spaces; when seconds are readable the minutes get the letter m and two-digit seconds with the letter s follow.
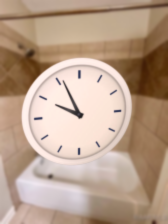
9h56
